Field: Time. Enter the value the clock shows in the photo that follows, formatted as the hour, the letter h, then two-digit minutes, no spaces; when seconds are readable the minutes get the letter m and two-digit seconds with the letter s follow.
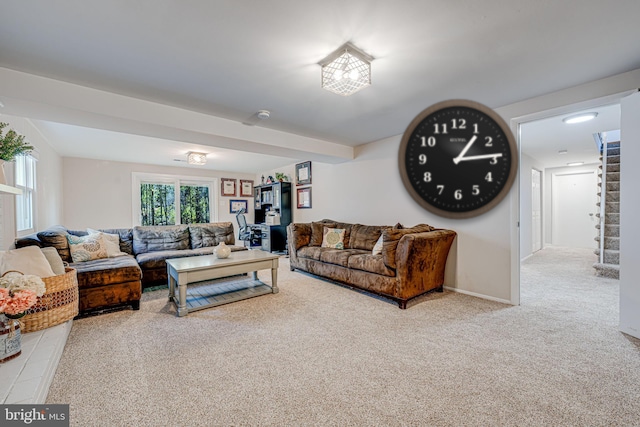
1h14
